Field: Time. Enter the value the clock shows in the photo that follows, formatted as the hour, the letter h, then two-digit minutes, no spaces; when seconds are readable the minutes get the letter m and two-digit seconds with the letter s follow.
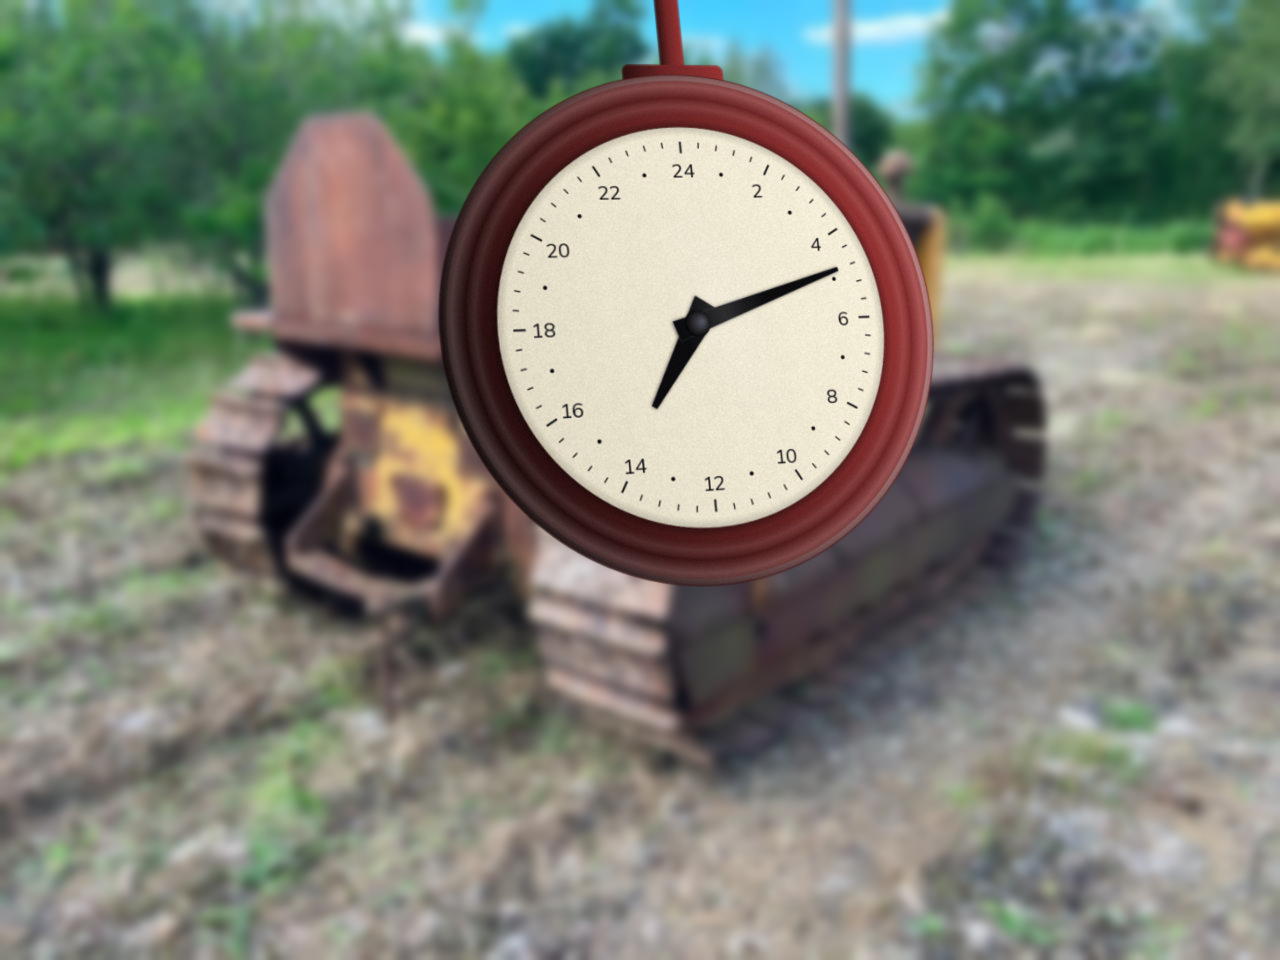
14h12
